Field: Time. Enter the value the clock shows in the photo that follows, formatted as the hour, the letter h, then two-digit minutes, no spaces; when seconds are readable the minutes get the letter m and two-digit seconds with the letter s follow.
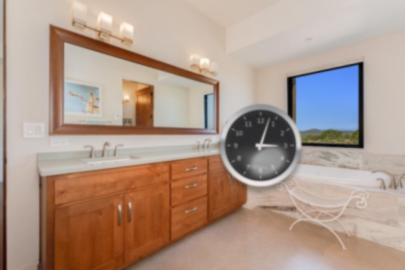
3h03
